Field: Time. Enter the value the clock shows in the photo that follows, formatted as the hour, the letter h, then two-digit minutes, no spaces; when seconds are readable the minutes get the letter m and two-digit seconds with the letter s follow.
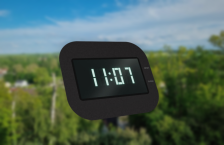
11h07
